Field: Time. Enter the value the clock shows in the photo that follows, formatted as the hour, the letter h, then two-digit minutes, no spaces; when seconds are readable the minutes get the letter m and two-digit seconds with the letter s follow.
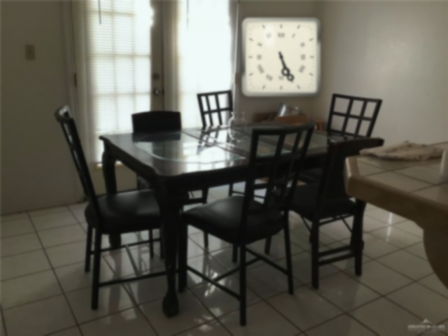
5h26
